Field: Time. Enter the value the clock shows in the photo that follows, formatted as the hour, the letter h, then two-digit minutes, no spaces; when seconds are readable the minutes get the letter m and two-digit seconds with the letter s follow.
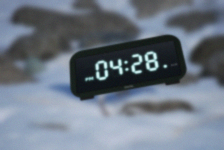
4h28
